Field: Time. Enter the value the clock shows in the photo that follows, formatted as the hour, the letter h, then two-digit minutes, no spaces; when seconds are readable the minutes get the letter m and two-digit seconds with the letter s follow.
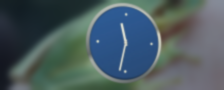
11h32
